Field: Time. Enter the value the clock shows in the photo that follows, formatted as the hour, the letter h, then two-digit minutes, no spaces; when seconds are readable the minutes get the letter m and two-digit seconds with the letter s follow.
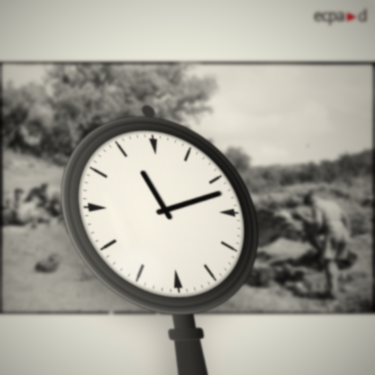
11h12
